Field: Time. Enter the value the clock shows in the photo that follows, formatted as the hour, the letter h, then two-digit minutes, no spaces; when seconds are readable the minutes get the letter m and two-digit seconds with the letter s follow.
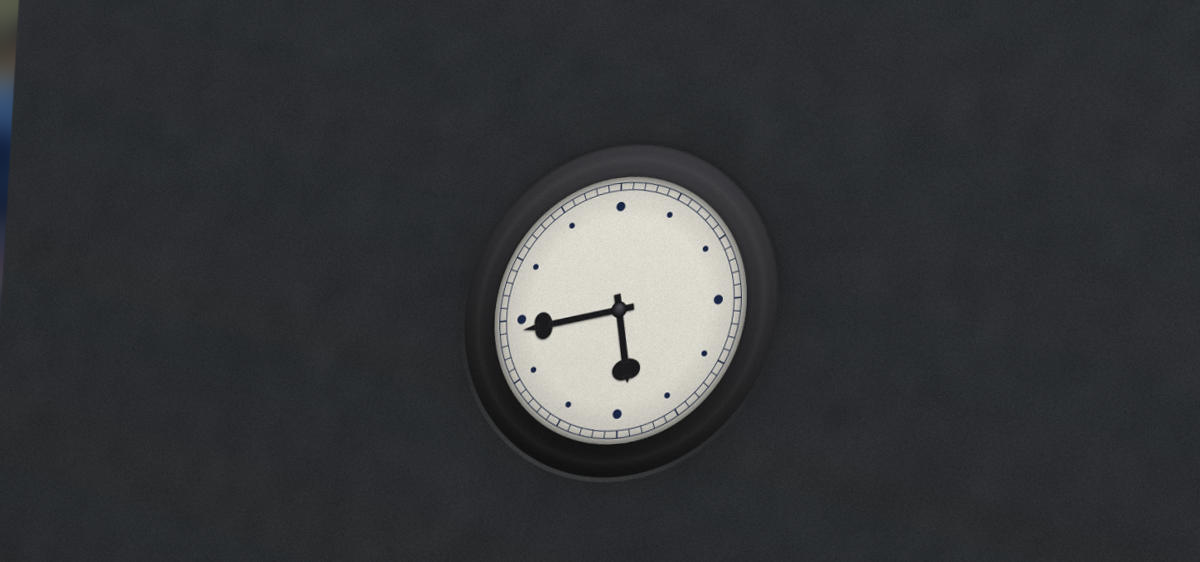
5h44
